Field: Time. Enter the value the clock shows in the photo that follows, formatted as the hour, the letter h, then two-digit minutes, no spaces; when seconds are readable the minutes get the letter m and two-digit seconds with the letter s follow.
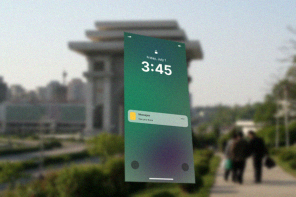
3h45
